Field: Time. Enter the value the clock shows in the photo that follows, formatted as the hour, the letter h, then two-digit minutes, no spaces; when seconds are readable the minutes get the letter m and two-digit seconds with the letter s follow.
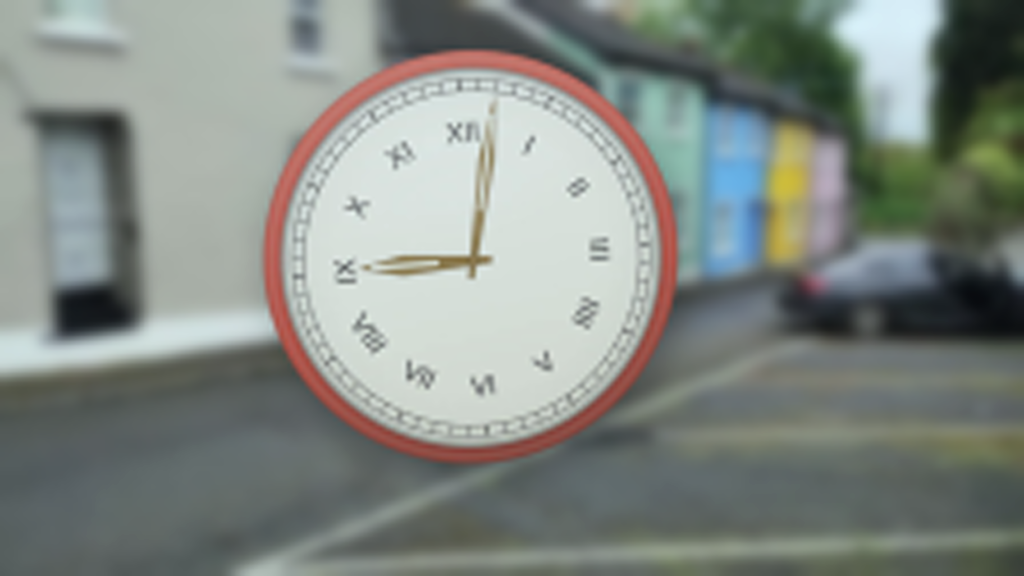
9h02
